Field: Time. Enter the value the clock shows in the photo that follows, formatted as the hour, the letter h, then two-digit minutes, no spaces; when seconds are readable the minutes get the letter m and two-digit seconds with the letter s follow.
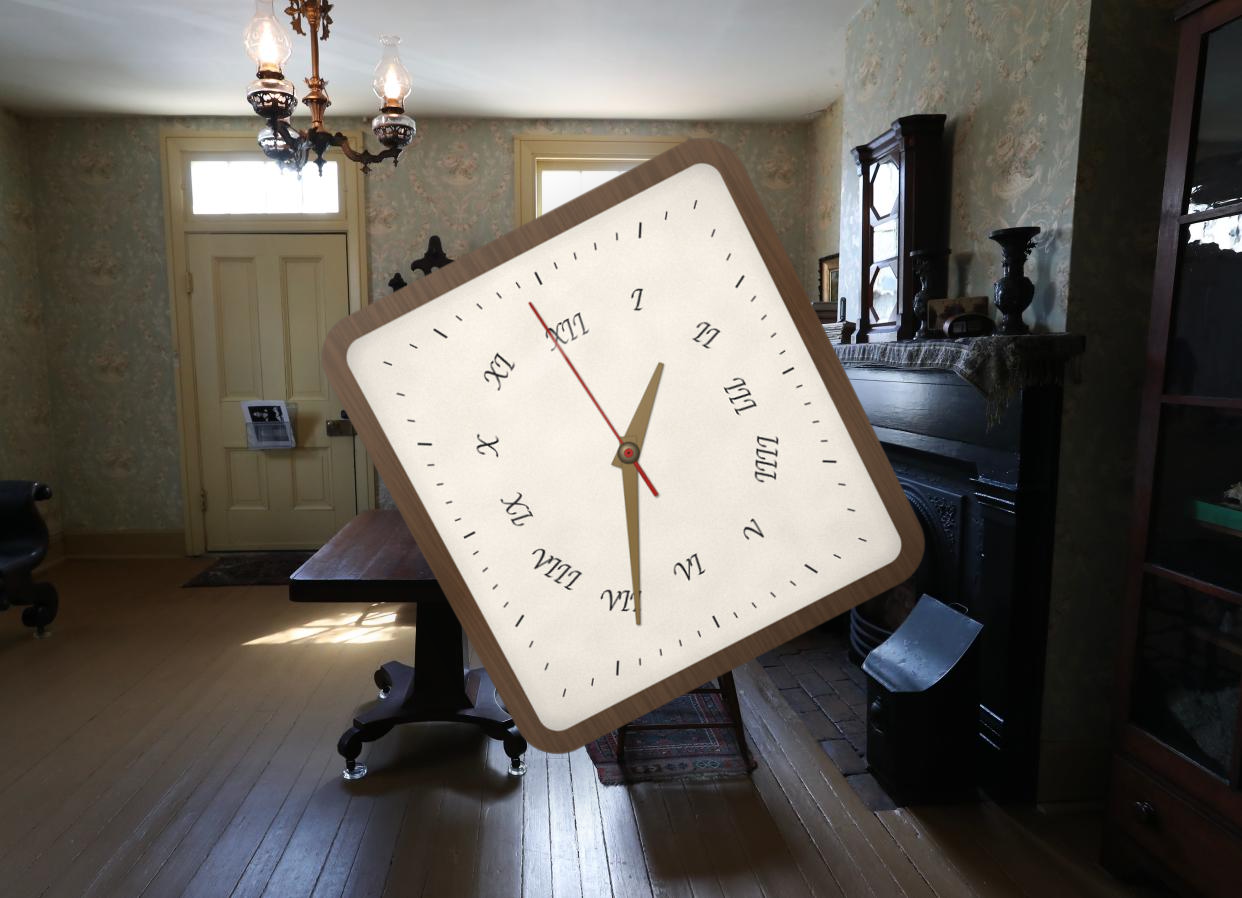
1h33m59s
